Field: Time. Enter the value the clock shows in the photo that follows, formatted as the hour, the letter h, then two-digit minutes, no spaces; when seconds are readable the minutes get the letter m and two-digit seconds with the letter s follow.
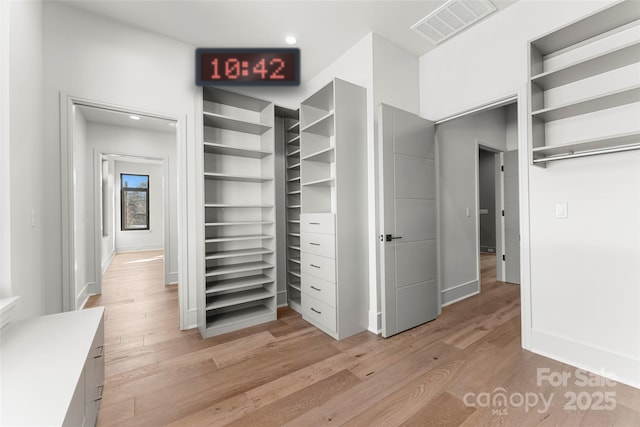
10h42
